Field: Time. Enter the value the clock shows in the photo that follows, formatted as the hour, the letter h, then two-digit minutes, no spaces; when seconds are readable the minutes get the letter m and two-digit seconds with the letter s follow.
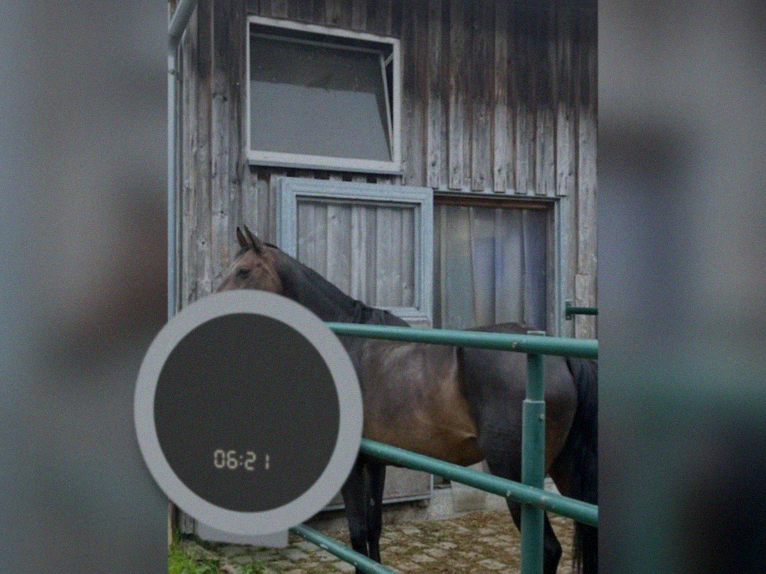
6h21
